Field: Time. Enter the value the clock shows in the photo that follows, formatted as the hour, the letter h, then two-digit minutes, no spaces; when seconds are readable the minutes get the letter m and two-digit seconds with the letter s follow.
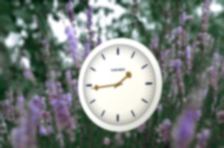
1h44
